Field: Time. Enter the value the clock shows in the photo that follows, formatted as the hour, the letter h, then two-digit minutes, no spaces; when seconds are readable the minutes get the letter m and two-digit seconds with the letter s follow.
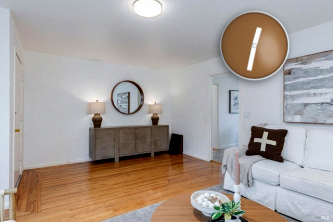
12h32
